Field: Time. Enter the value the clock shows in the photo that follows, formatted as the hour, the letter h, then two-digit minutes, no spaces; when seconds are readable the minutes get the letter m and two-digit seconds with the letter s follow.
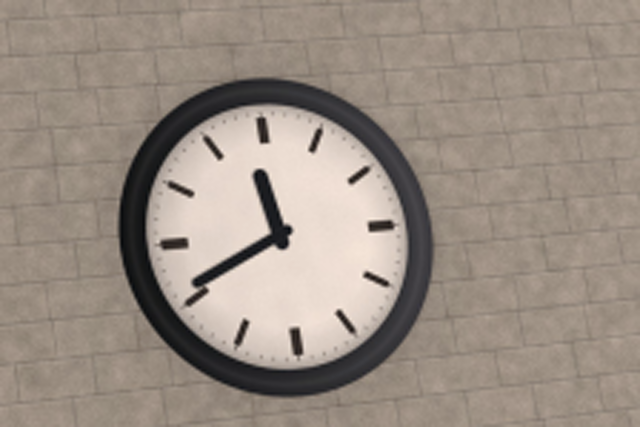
11h41
